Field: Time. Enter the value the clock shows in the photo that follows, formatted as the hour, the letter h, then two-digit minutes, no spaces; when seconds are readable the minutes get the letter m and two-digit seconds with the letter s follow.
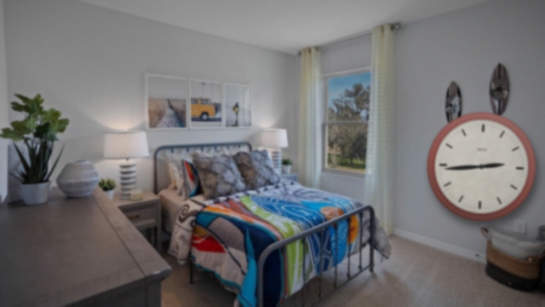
2h44
